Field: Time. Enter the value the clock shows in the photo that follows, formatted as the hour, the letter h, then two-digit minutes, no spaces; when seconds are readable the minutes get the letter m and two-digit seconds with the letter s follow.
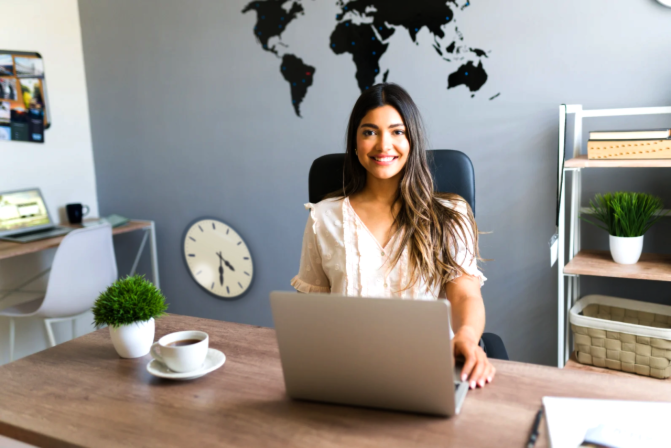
4h32
